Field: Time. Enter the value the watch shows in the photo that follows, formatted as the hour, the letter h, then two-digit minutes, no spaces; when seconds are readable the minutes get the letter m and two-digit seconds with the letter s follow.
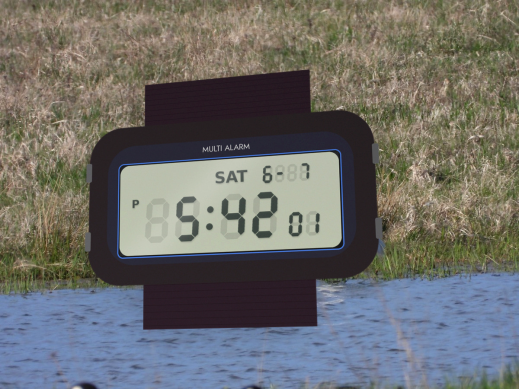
5h42m01s
